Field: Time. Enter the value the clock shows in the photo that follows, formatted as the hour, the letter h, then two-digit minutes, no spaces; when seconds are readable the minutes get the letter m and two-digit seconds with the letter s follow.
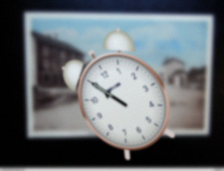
10h55
